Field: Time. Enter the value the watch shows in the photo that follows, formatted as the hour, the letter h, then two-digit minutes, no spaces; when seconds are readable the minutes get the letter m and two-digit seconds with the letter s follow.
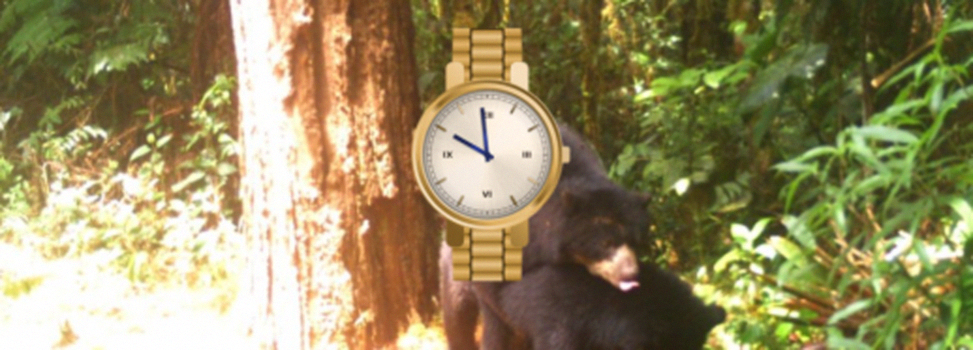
9h59
